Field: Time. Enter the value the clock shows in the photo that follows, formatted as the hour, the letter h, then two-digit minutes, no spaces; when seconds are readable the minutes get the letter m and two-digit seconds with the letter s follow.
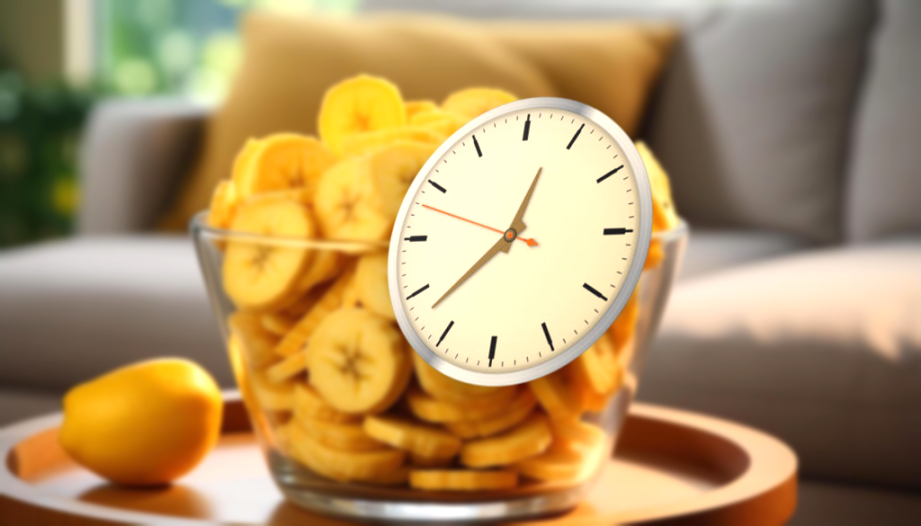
12h37m48s
